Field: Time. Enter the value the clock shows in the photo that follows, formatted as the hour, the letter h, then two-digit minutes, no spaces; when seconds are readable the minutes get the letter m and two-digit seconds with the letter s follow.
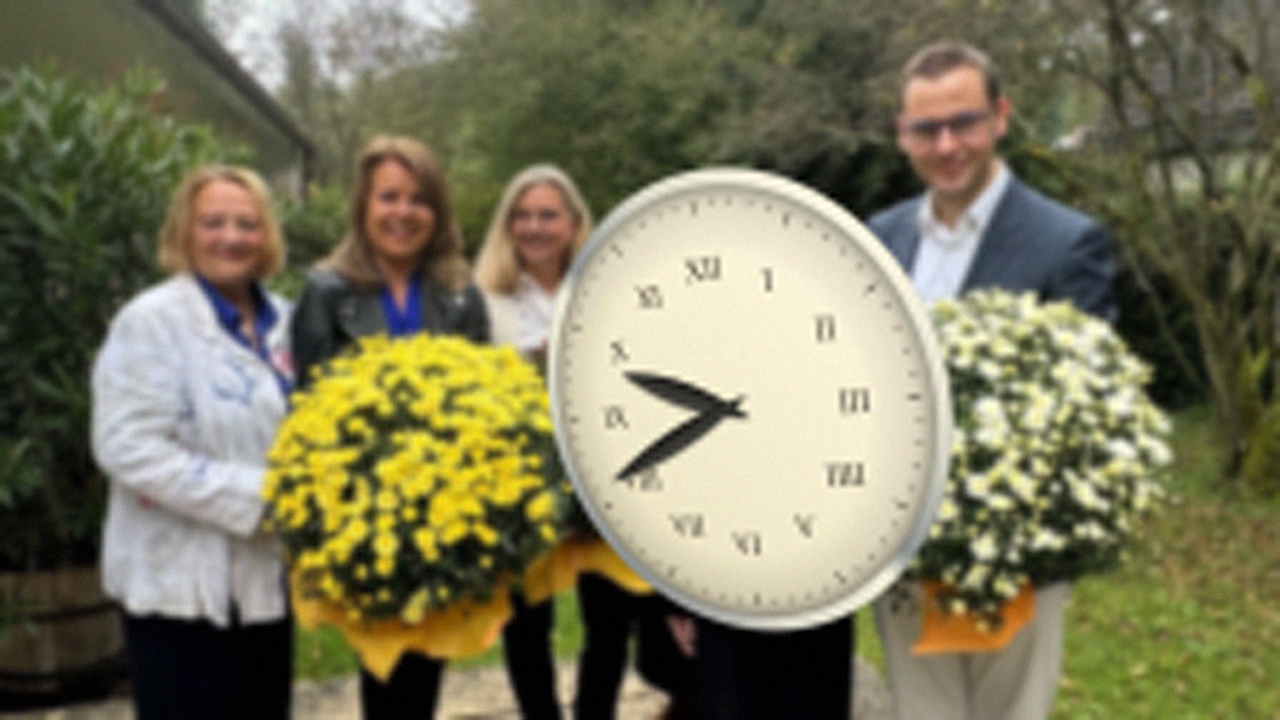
9h41
